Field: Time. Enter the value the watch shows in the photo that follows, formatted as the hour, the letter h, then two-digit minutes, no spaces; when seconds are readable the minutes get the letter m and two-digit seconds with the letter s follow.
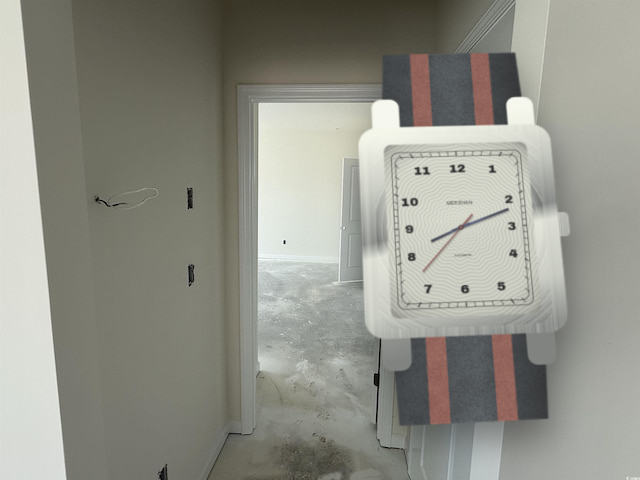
8h11m37s
